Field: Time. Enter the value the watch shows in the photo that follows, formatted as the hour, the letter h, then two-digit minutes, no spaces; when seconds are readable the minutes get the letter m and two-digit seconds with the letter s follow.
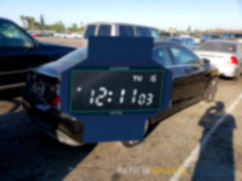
12h11m03s
